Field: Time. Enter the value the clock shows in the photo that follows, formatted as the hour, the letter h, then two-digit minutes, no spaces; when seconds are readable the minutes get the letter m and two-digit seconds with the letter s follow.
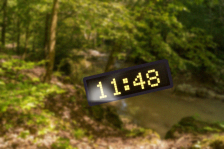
11h48
